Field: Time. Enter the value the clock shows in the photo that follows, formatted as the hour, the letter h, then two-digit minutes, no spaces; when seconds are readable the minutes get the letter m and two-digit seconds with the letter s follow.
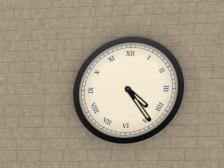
4h24
